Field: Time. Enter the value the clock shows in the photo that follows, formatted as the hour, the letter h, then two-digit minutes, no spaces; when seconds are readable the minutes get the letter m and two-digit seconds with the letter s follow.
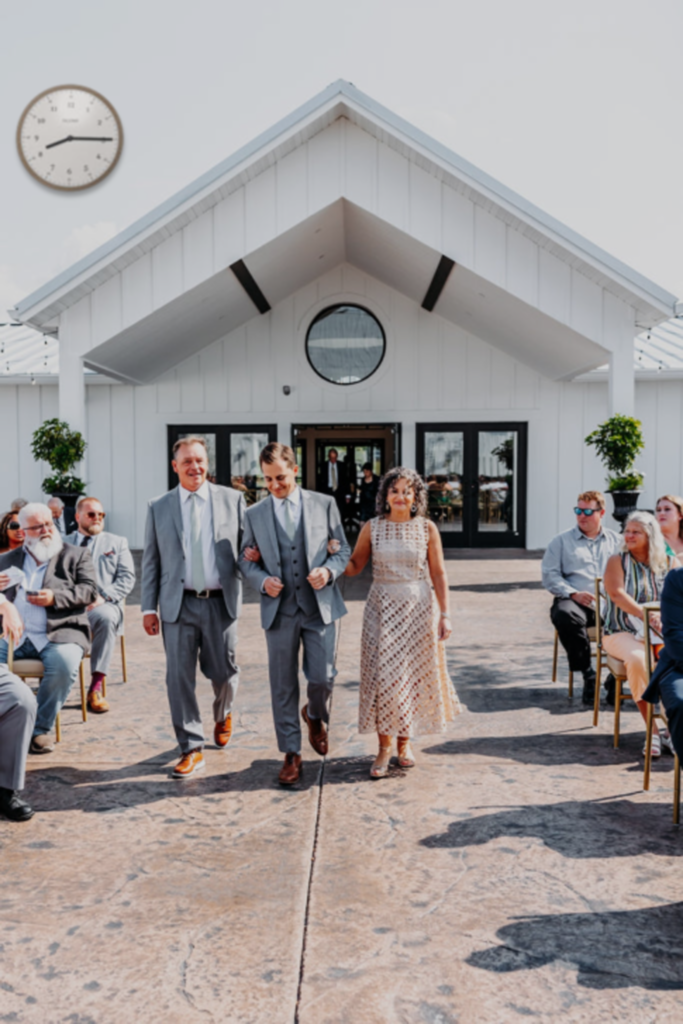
8h15
